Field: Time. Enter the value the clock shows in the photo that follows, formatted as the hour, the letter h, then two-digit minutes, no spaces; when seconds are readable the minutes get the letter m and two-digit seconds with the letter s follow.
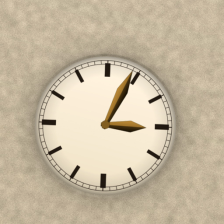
3h04
